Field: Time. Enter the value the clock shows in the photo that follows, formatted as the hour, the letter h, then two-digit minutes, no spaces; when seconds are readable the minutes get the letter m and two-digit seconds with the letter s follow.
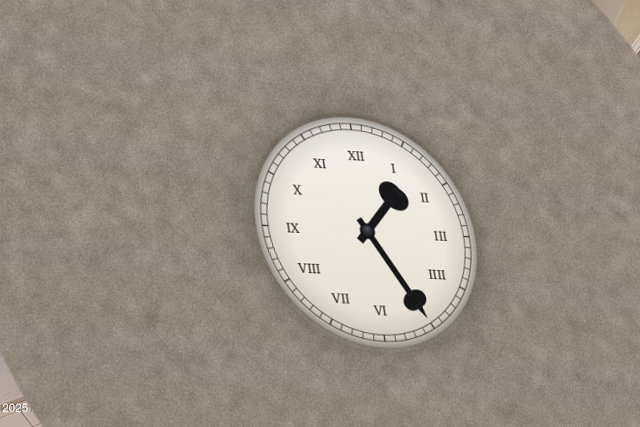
1h25
